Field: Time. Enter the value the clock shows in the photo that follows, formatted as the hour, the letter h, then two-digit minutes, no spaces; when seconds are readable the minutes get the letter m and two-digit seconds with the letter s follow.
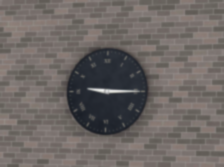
9h15
